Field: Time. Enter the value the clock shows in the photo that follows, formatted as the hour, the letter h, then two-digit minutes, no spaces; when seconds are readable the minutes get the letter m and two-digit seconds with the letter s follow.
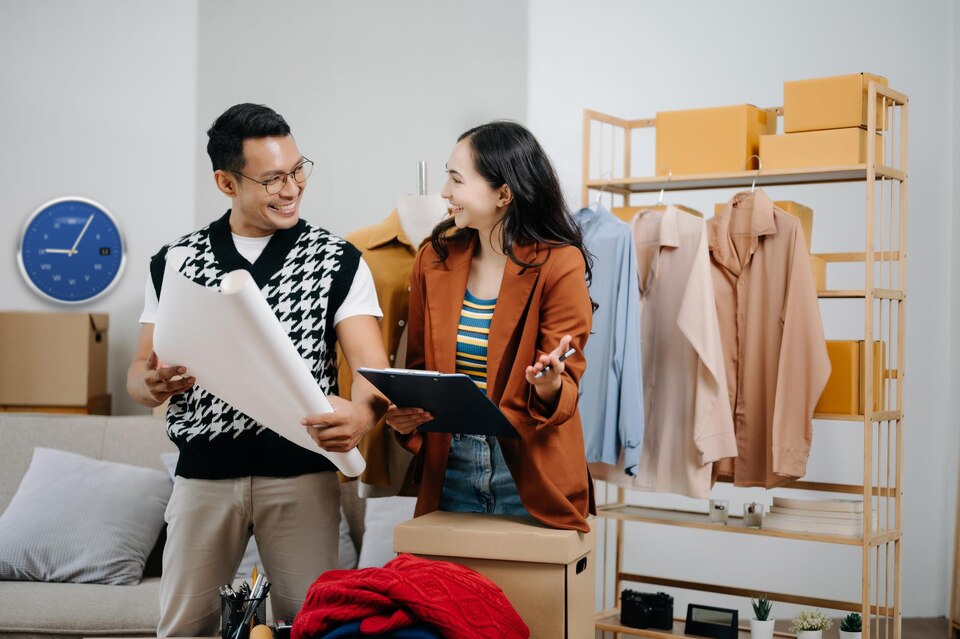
9h05
